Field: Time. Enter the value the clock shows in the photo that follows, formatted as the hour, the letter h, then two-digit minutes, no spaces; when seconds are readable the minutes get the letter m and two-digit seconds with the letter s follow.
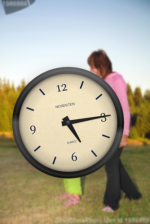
5h15
